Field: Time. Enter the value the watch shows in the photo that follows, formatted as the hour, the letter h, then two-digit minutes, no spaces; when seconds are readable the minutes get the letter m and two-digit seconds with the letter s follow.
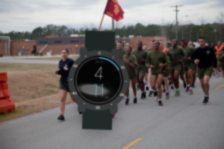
4h11
